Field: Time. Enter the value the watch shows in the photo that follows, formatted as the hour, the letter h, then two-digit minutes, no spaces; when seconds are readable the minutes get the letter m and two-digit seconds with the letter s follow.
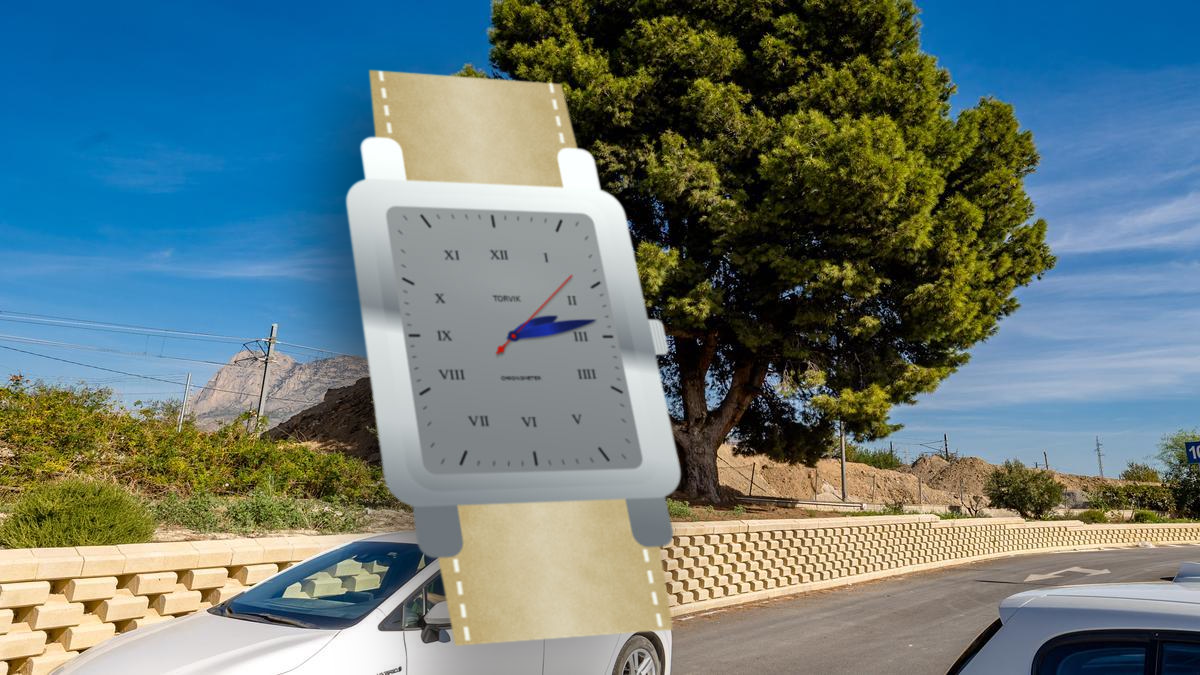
2h13m08s
